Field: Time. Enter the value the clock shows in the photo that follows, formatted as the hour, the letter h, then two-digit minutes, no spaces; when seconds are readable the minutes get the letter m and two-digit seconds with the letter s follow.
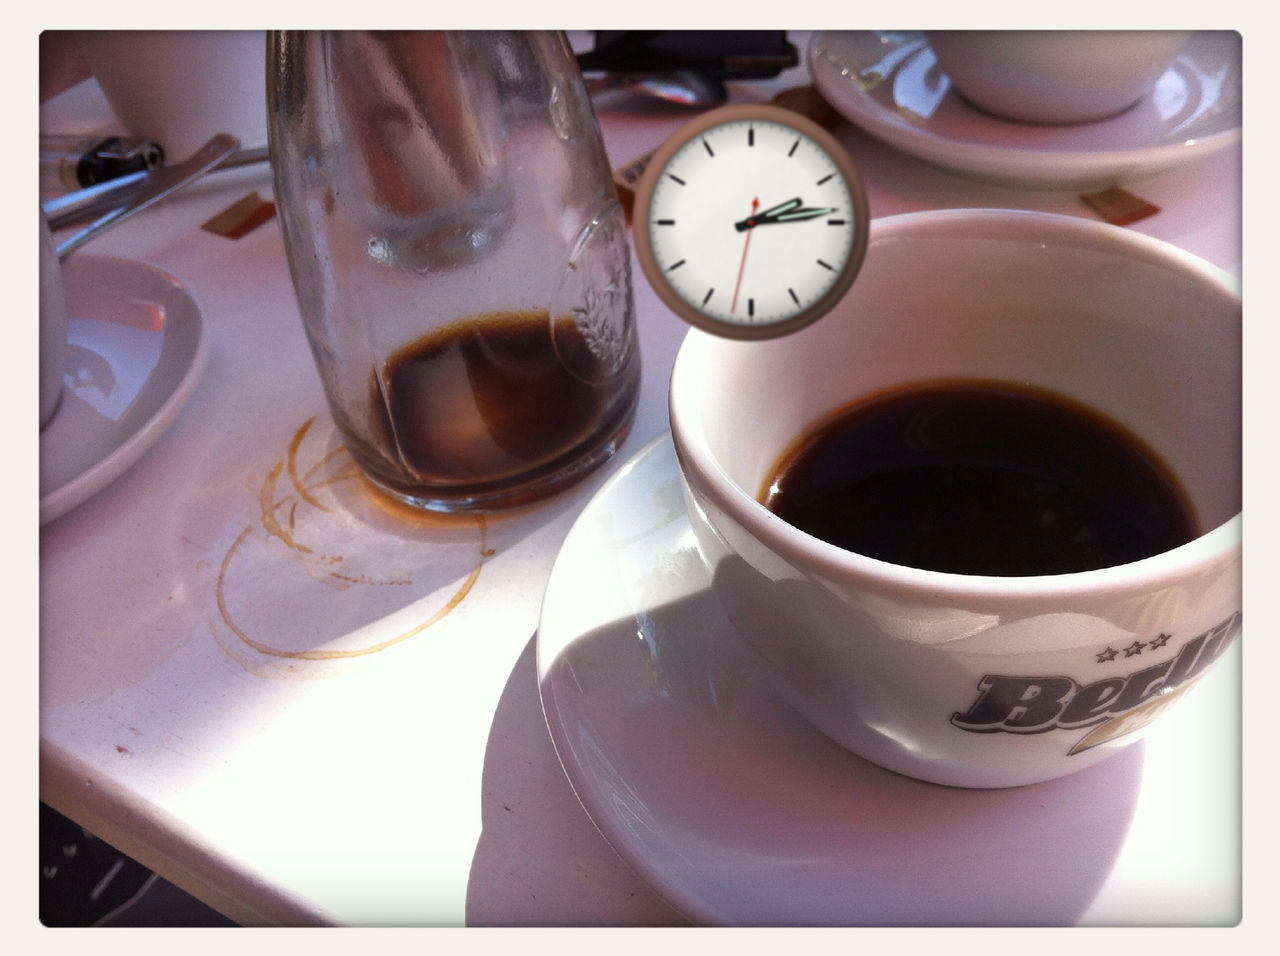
2h13m32s
